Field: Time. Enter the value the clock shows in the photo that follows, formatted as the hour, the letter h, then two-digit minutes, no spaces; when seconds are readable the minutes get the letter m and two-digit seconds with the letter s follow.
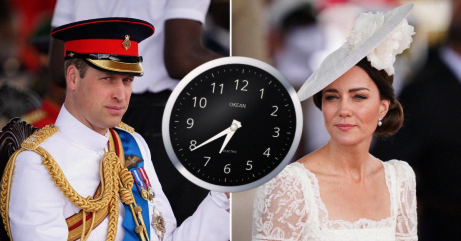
6h39
